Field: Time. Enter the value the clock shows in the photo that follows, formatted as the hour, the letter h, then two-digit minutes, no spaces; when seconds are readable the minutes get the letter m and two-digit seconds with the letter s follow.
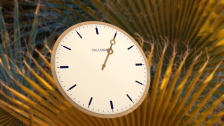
1h05
